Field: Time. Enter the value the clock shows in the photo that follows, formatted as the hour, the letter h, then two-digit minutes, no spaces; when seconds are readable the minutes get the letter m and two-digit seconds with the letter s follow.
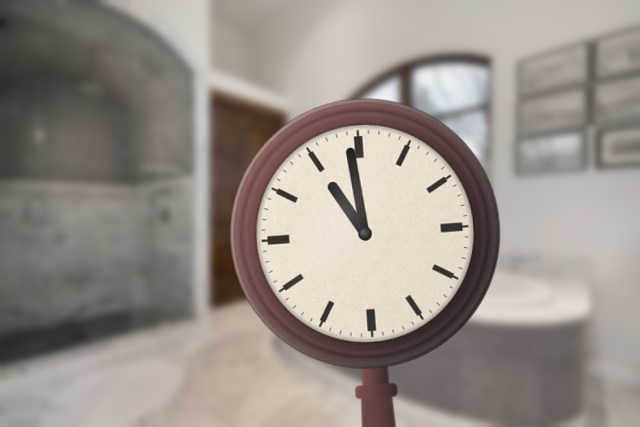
10h59
